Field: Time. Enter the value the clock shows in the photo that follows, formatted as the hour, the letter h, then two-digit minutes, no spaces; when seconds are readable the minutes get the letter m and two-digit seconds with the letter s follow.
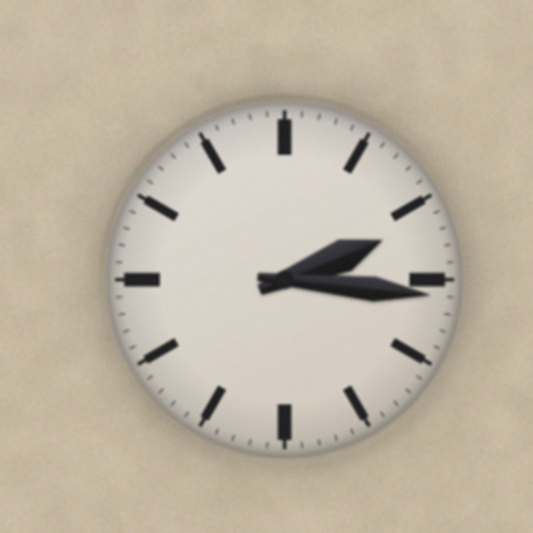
2h16
